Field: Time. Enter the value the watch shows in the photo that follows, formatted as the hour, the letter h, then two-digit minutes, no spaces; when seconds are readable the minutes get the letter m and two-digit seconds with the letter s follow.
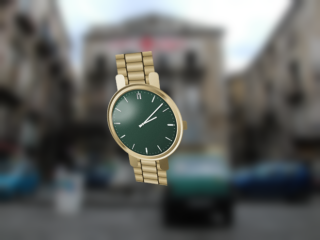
2h08
